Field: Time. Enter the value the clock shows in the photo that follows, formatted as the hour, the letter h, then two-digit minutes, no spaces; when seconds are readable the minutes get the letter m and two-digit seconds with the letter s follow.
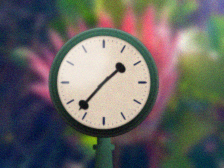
1h37
